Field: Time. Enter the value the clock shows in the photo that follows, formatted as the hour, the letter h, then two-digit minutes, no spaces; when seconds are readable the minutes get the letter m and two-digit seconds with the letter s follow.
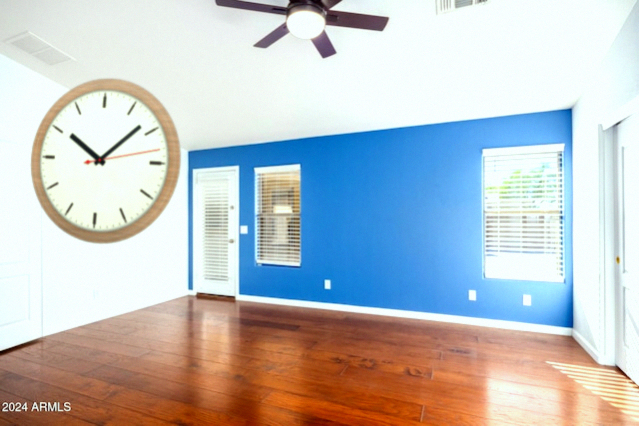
10h08m13s
